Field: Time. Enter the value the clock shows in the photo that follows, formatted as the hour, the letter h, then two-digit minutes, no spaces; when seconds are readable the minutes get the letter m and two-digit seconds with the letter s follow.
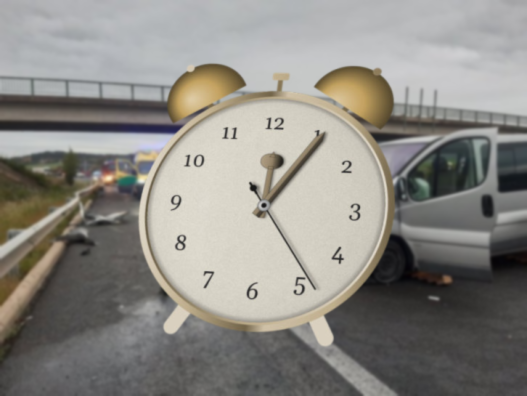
12h05m24s
